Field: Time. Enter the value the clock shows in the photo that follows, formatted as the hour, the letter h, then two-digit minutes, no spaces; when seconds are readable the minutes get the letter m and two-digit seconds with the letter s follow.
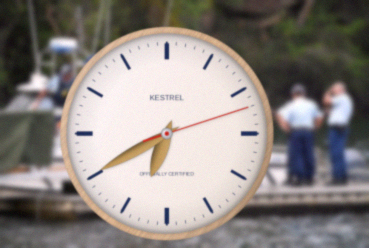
6h40m12s
